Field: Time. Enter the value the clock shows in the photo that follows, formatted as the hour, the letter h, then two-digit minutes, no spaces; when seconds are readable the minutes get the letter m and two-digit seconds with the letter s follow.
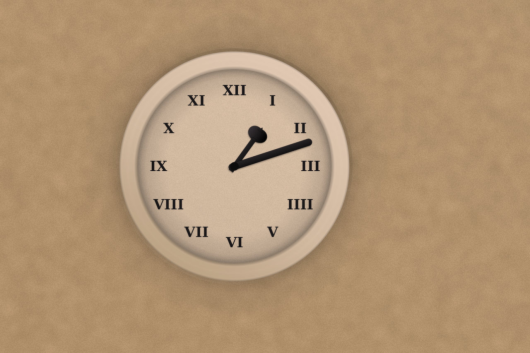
1h12
